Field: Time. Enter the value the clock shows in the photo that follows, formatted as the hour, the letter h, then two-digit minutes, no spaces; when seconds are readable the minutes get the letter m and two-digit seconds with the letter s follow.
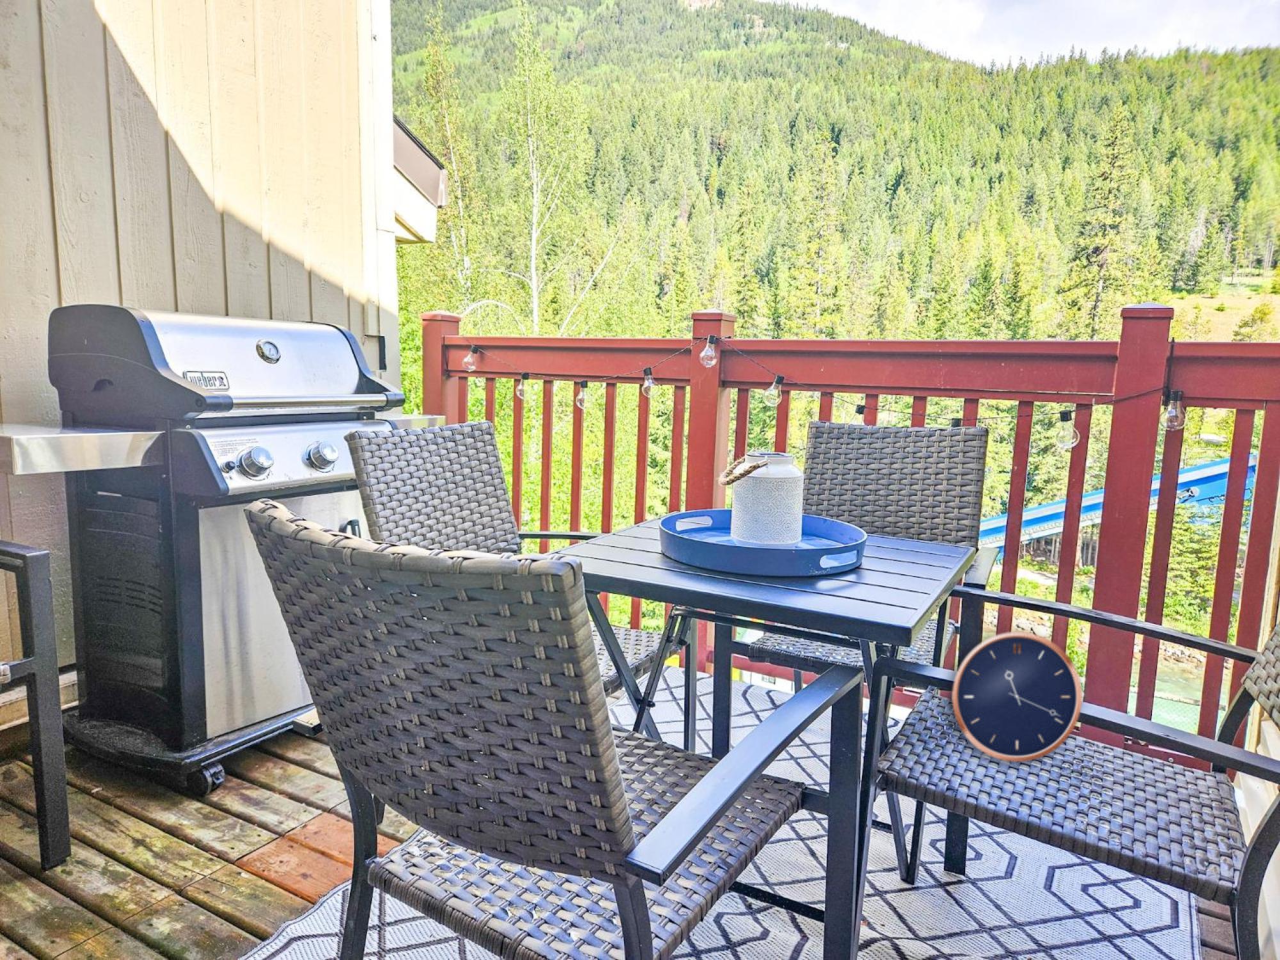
11h19
